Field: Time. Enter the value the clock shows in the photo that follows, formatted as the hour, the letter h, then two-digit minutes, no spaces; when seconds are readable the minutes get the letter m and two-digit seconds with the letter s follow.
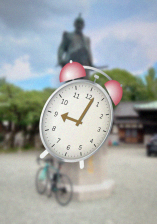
9h02
